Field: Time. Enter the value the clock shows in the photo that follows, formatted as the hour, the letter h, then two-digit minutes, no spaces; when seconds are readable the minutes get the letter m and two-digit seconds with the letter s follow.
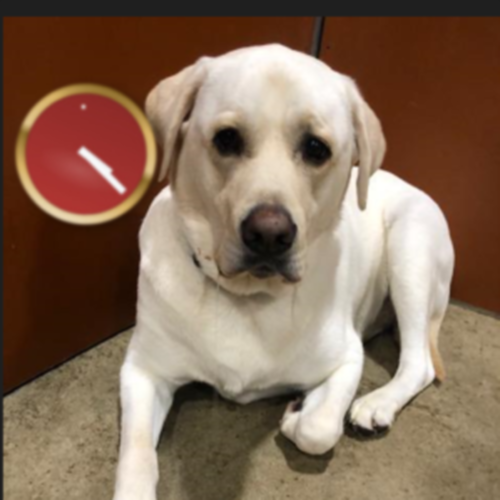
4h23
